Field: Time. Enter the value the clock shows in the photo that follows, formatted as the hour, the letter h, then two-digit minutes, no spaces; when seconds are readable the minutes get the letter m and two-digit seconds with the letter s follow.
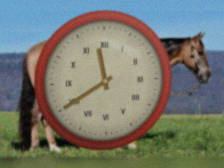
11h40
